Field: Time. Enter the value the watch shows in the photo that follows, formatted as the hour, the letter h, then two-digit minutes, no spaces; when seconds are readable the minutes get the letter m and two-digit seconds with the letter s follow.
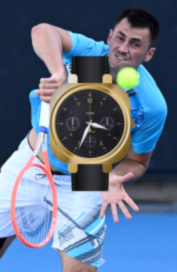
3h34
